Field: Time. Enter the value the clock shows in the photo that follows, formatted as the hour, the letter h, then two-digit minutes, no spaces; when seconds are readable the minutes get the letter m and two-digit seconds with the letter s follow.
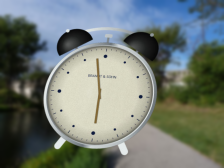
5h58
